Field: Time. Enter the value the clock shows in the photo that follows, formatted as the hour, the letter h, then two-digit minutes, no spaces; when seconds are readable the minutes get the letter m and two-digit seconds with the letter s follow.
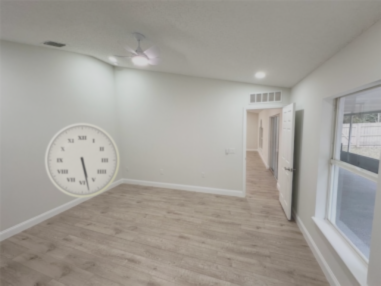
5h28
